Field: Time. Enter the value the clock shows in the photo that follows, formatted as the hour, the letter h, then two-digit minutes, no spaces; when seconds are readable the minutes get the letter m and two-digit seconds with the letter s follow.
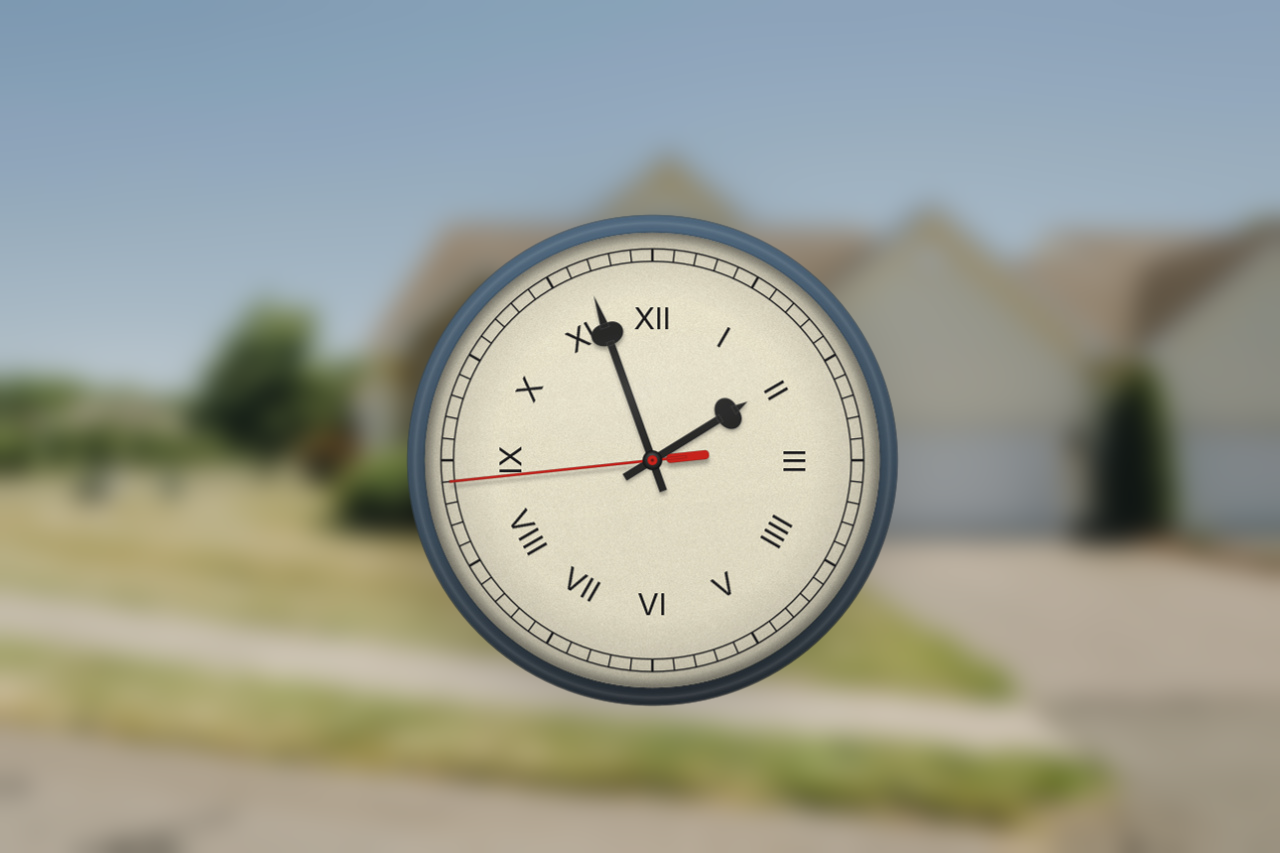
1h56m44s
